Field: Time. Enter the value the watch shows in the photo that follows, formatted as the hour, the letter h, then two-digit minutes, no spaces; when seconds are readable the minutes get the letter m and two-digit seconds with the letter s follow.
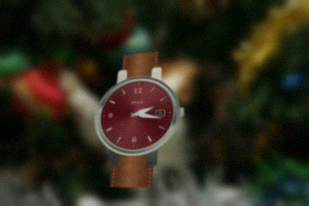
2h17
